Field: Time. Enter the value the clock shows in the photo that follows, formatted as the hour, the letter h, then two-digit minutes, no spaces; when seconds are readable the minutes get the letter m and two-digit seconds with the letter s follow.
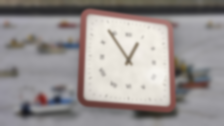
12h54
